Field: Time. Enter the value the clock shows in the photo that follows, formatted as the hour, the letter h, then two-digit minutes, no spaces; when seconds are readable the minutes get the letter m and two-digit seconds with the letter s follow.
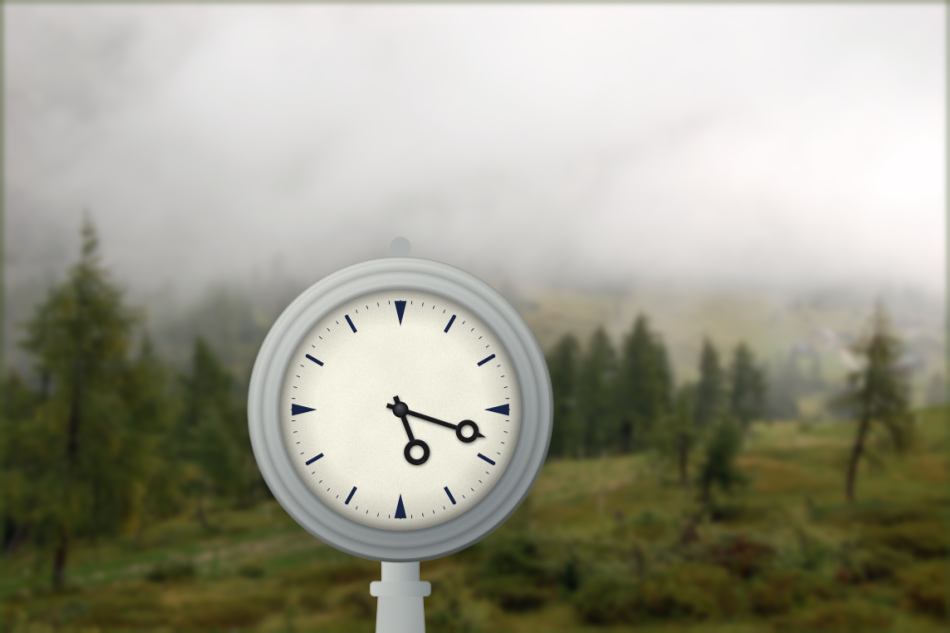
5h18
